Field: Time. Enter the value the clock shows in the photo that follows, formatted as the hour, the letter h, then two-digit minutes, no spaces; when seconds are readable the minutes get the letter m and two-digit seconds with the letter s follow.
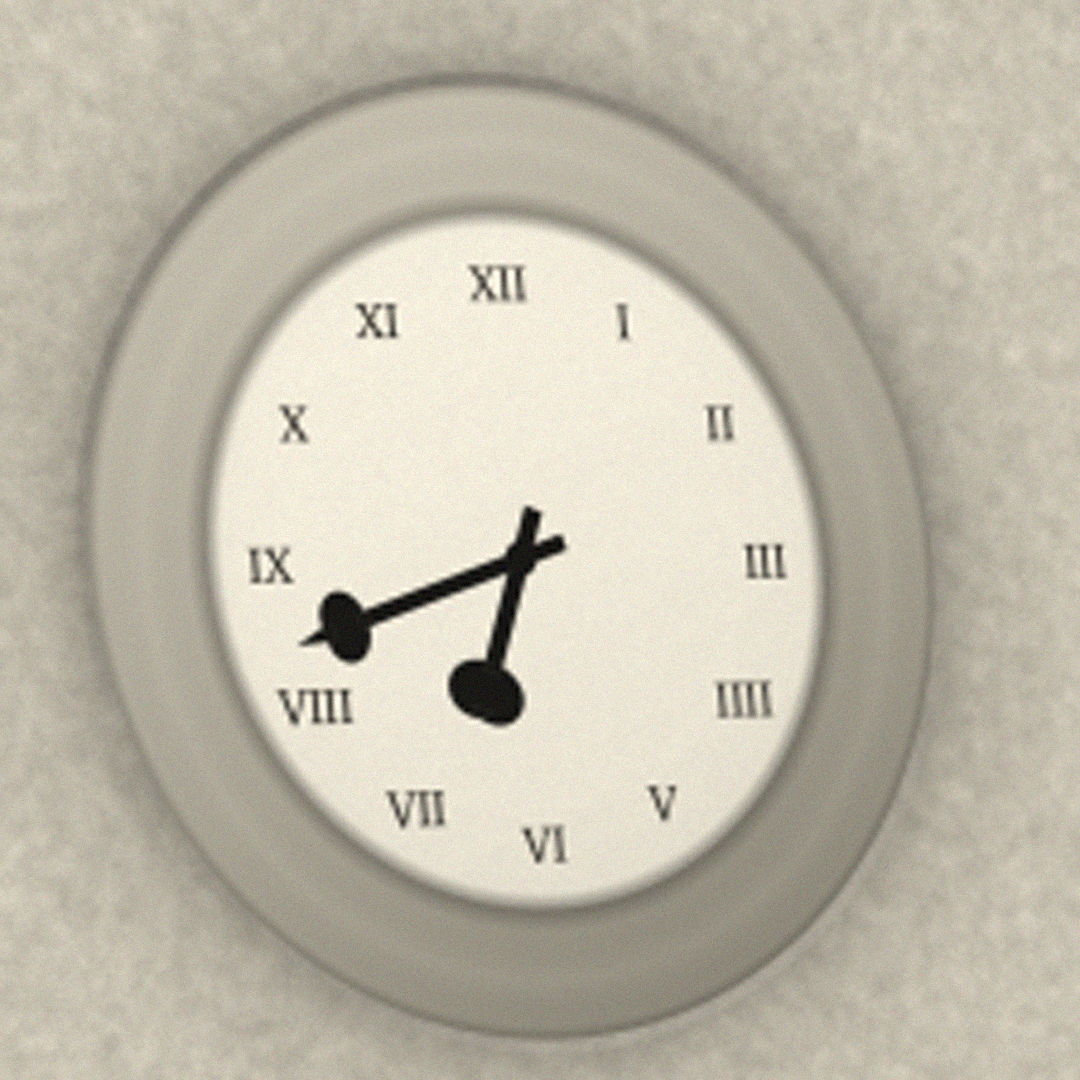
6h42
